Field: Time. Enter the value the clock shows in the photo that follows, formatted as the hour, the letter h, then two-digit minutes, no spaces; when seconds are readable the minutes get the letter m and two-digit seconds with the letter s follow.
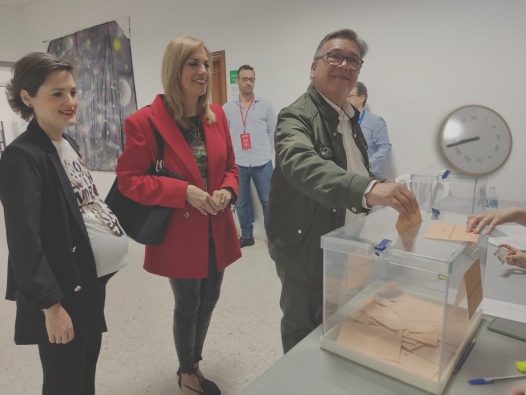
8h43
